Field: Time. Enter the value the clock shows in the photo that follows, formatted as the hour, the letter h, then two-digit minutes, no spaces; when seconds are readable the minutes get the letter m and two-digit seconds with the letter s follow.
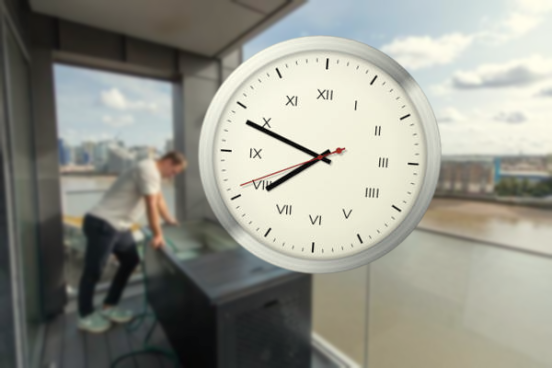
7h48m41s
